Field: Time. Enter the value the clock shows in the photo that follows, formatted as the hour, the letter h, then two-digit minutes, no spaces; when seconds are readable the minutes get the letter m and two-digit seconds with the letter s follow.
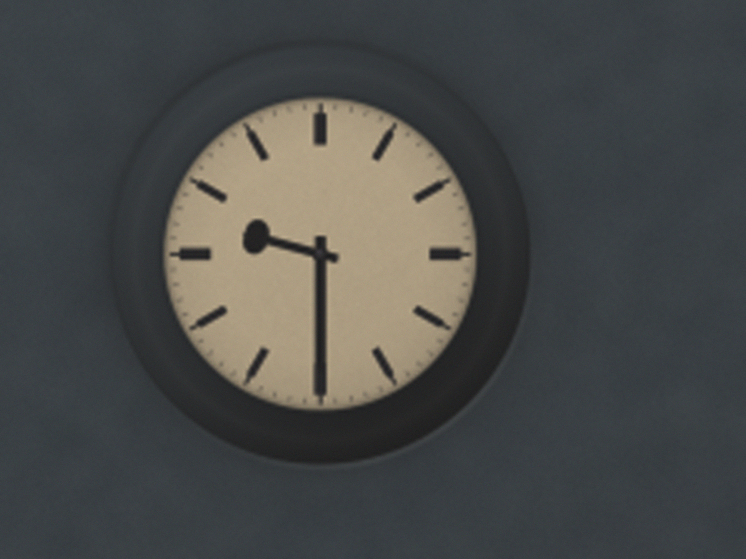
9h30
